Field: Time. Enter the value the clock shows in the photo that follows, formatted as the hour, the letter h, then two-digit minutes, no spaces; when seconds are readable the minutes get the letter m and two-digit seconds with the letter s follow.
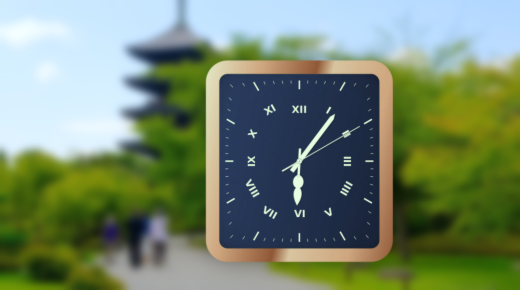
6h06m10s
